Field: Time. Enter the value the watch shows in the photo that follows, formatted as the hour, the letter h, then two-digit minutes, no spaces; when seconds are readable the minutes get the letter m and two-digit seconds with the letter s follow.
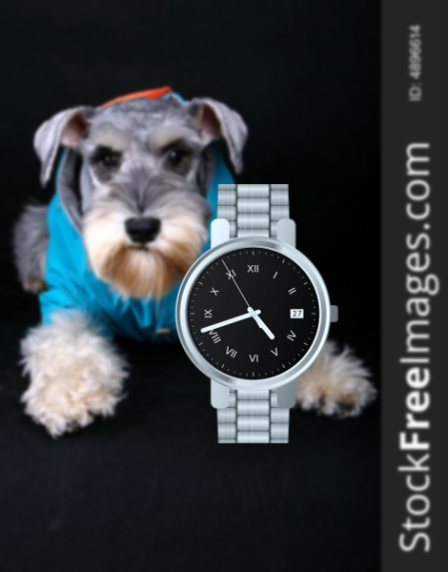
4h41m55s
